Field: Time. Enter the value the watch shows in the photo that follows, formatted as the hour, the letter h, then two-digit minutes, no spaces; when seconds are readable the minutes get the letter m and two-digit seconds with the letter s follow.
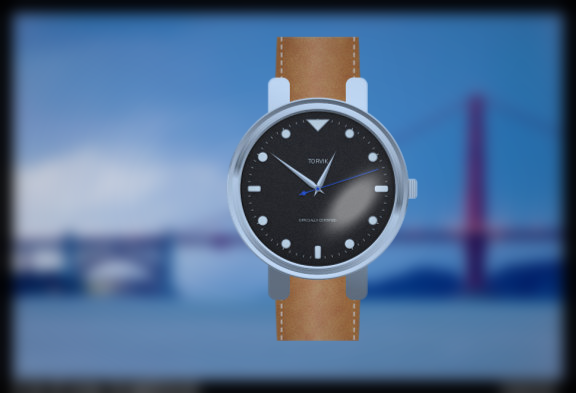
12h51m12s
